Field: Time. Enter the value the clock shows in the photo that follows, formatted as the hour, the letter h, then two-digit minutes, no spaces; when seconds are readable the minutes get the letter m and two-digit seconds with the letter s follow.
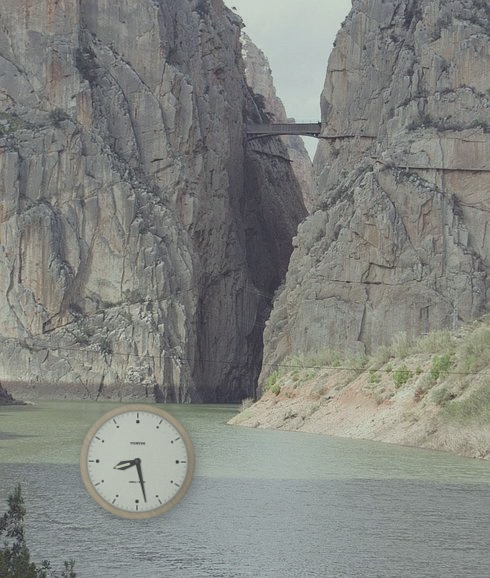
8h28
